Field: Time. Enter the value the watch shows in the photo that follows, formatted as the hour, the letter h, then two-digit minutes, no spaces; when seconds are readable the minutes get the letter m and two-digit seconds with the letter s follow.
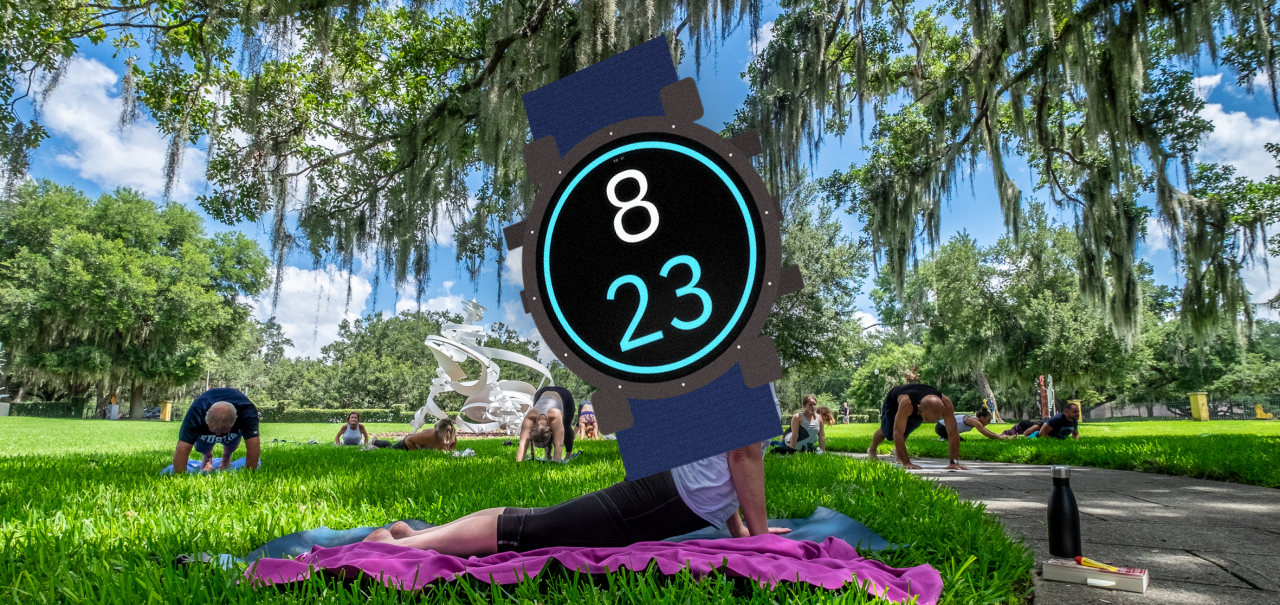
8h23
